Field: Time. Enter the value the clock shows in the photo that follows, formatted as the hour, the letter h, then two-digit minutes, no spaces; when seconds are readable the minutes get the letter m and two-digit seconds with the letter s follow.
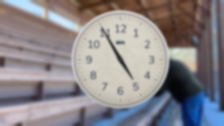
4h55
